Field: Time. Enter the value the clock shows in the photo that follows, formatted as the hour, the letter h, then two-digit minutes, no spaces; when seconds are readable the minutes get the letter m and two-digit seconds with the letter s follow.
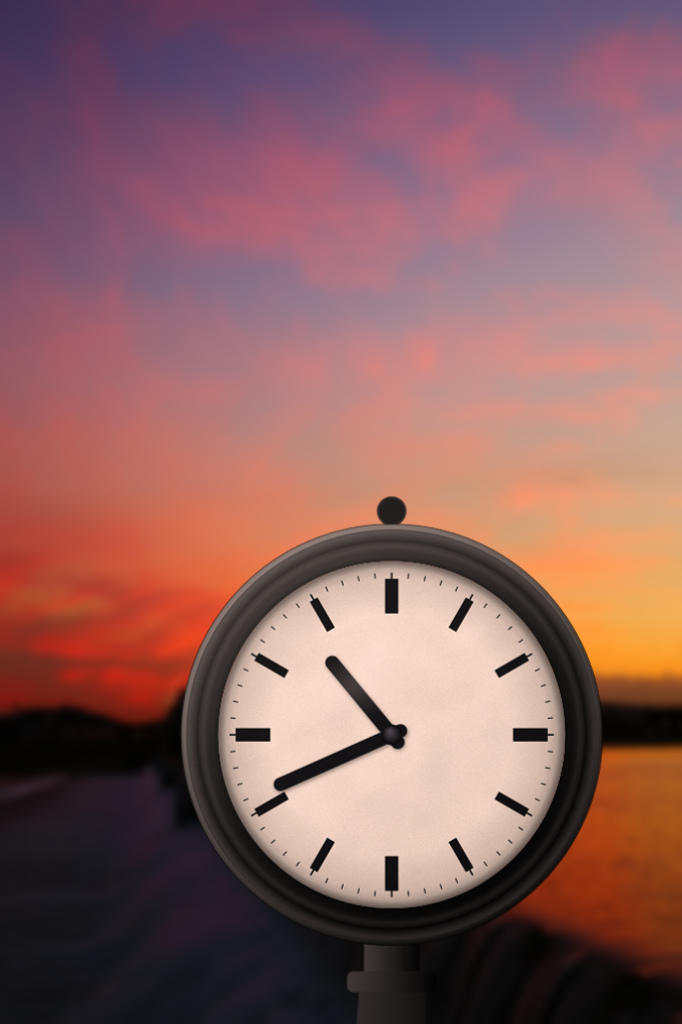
10h41
